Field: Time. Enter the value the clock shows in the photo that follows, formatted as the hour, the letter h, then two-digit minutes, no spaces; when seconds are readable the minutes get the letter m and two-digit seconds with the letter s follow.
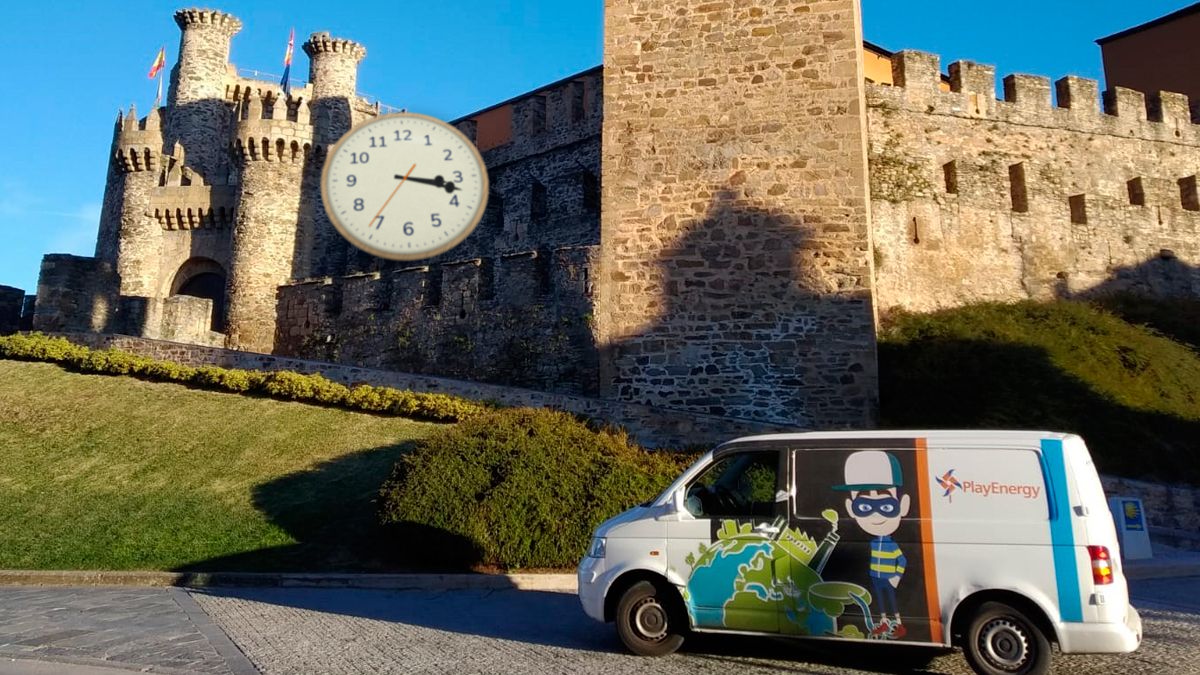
3h17m36s
